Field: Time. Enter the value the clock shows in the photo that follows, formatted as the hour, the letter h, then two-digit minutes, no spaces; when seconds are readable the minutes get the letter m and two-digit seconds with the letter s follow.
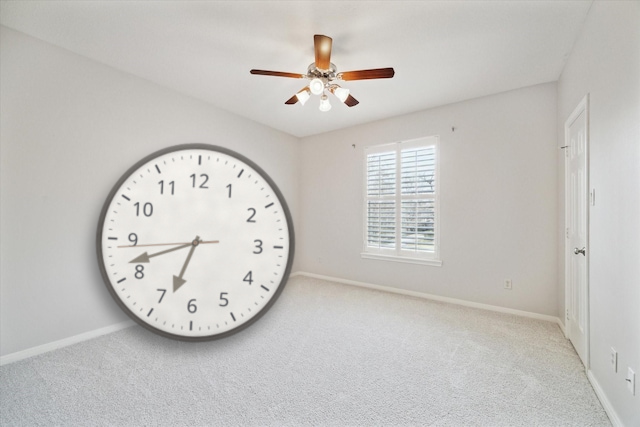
6h41m44s
